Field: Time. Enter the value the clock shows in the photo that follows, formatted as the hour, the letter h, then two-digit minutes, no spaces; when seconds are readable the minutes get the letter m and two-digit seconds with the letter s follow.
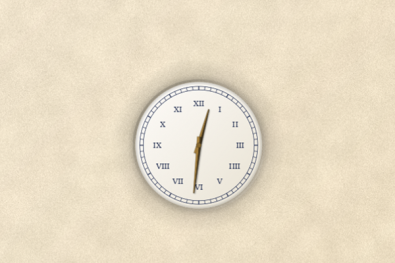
12h31
